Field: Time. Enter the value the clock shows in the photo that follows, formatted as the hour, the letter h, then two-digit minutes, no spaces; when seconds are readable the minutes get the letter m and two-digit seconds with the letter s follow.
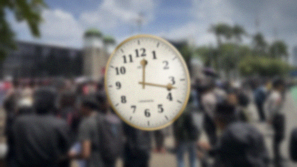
12h17
